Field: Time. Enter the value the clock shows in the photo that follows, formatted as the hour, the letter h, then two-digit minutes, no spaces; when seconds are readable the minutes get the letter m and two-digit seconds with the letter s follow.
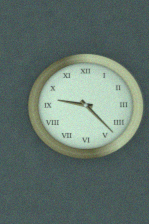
9h23
